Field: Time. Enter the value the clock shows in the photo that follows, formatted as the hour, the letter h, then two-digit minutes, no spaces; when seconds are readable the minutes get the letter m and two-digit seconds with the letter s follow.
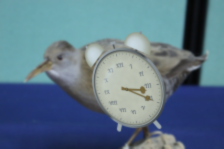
3h20
